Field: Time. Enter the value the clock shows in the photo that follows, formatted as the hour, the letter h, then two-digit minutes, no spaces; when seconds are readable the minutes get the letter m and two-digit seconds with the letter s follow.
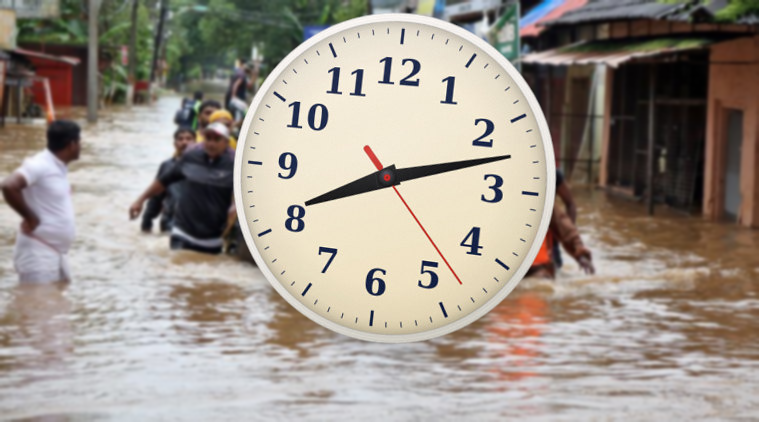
8h12m23s
